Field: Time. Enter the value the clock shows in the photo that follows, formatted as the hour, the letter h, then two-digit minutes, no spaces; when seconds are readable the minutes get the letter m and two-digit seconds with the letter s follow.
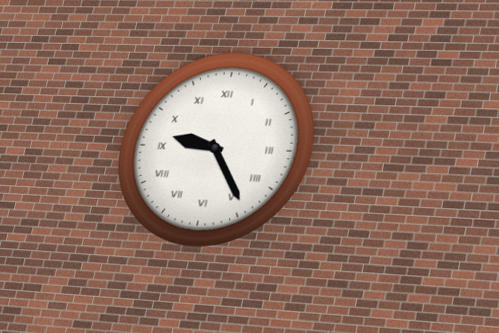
9h24
